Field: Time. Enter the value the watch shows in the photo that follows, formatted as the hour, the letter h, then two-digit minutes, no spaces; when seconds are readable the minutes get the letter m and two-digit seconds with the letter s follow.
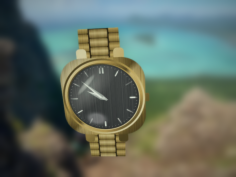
9h52
